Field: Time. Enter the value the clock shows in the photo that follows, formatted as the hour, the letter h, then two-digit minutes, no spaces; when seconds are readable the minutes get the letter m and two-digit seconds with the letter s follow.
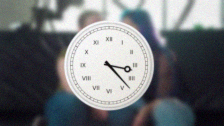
3h23
